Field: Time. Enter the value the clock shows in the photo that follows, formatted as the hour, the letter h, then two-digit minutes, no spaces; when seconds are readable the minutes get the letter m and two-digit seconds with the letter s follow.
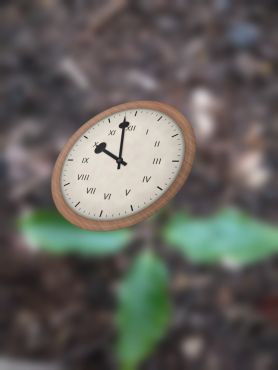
9h58
